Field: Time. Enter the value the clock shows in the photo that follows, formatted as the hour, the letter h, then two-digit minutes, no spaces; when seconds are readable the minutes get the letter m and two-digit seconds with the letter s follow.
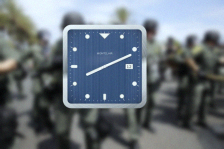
8h11
